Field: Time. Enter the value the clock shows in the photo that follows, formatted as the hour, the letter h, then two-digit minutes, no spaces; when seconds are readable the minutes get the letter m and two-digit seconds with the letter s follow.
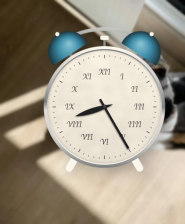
8h25
